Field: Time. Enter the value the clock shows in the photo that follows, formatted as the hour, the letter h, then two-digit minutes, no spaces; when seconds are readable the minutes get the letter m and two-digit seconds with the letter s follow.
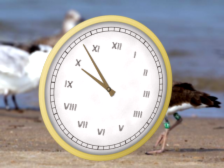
9h53
